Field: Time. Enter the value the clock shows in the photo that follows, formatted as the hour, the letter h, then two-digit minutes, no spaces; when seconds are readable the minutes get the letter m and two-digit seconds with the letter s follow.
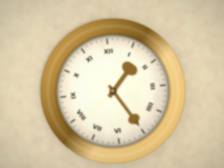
1h25
